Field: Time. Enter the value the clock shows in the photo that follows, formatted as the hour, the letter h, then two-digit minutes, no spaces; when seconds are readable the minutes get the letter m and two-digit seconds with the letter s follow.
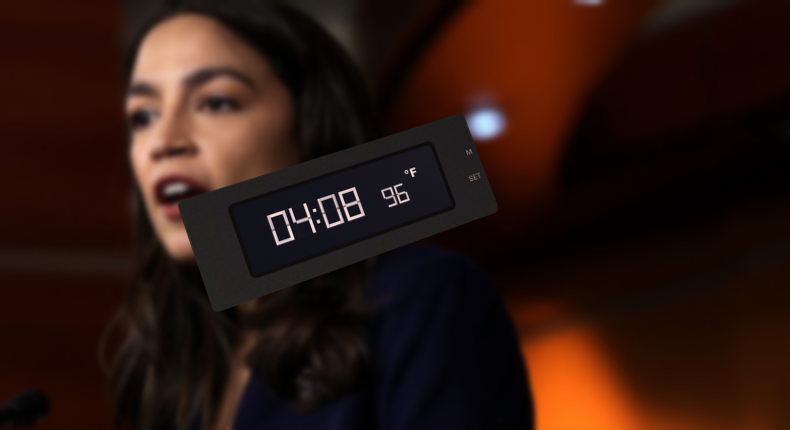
4h08
